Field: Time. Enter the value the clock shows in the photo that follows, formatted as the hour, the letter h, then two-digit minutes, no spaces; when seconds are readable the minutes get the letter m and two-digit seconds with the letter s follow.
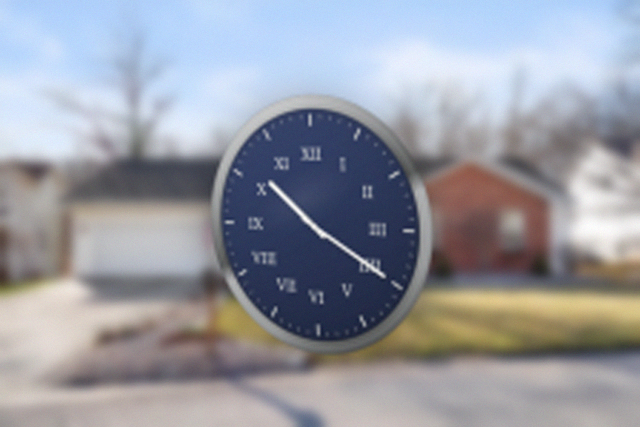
10h20
